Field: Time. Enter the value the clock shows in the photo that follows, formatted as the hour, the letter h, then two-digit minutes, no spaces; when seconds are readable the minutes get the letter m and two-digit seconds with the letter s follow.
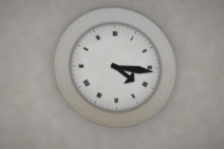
4h16
